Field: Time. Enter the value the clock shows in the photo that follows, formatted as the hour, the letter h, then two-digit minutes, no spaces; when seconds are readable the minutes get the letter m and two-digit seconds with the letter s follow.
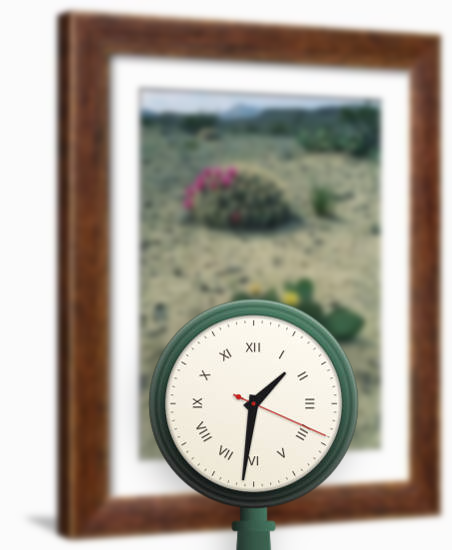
1h31m19s
